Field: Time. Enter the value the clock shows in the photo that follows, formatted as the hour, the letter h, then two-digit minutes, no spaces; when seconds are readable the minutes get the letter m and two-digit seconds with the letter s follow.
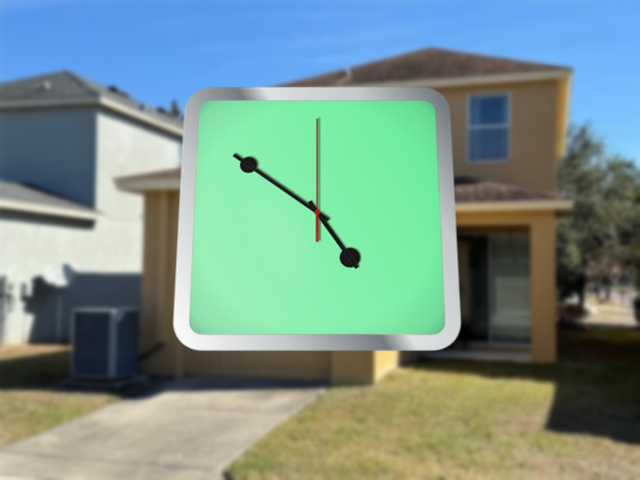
4h51m00s
